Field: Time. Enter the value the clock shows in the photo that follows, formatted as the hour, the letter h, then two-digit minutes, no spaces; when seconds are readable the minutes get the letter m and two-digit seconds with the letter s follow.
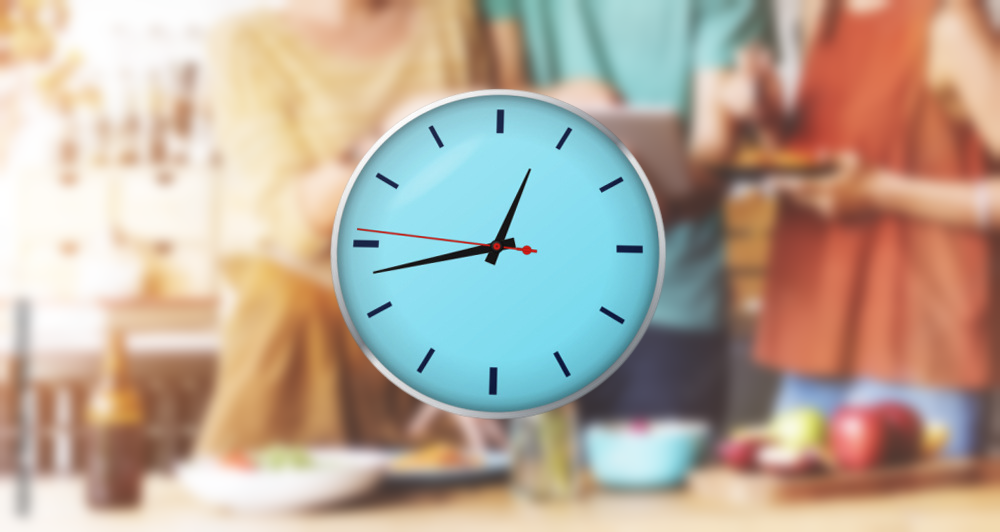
12h42m46s
